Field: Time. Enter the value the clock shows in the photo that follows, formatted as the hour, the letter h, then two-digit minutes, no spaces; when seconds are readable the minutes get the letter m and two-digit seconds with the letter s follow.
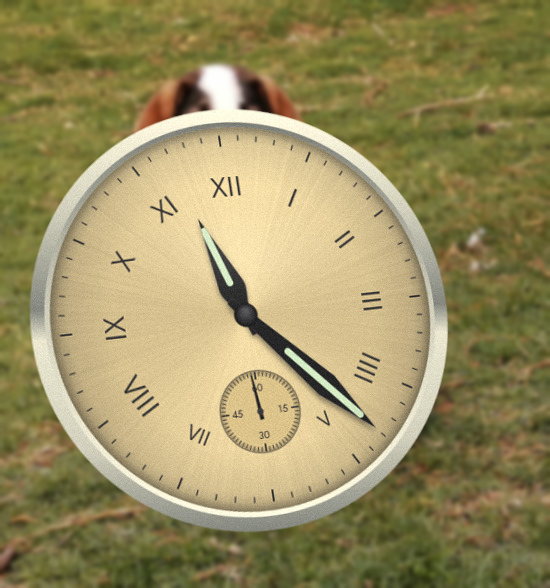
11h22m59s
